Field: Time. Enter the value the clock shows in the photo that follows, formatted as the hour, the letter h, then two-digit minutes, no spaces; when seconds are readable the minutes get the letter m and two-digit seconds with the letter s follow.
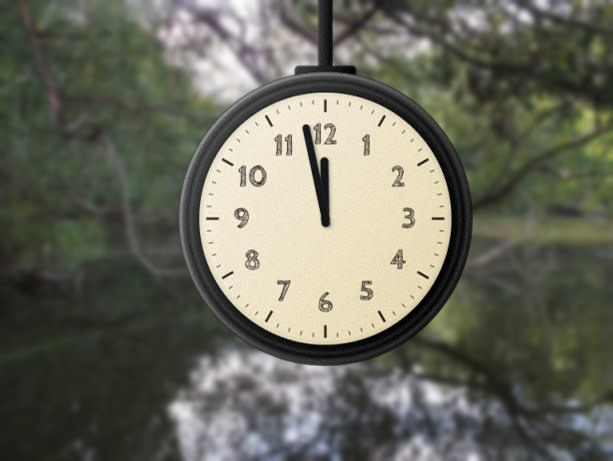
11h58
